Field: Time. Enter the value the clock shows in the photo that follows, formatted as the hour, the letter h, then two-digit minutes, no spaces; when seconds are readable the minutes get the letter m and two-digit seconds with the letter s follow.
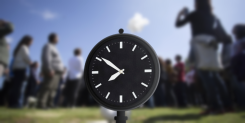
7h51
